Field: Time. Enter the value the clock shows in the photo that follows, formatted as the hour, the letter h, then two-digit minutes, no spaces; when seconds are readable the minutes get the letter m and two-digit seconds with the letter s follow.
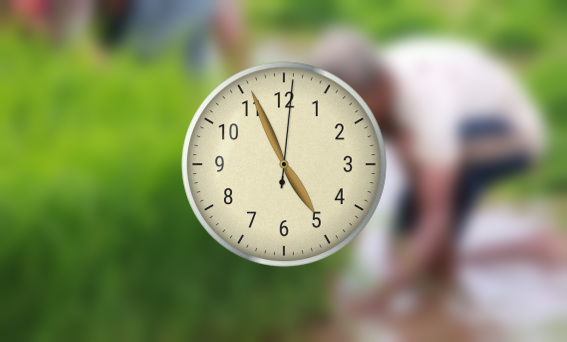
4h56m01s
